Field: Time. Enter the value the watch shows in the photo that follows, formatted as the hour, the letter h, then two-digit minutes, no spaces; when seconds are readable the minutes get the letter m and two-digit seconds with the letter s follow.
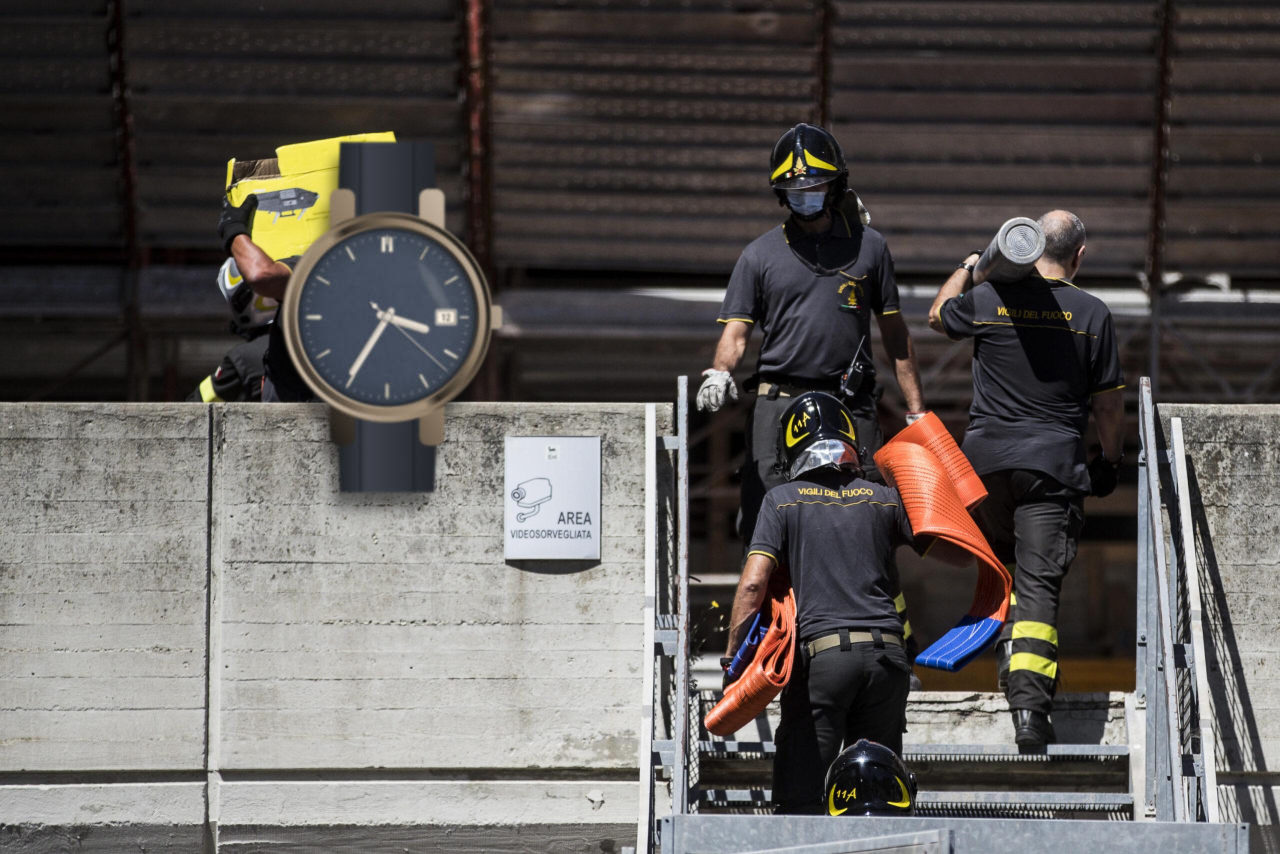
3h35m22s
